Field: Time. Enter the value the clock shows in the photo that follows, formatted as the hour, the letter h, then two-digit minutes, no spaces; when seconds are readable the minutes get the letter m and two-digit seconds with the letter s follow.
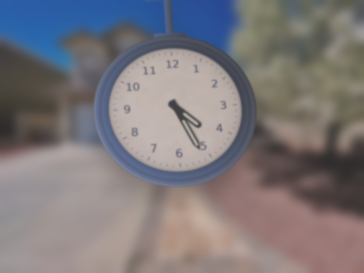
4h26
